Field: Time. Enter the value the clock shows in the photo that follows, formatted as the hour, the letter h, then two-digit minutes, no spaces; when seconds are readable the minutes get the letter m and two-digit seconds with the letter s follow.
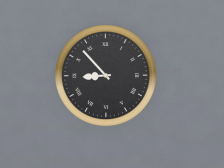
8h53
